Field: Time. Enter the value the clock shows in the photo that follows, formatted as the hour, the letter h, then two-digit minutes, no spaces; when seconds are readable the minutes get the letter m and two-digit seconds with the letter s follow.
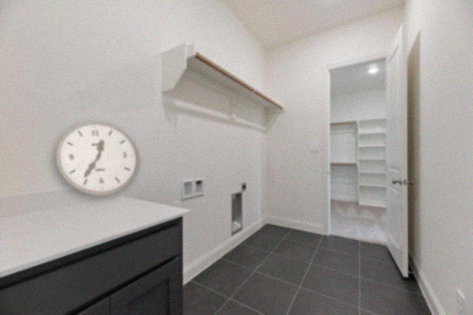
12h36
